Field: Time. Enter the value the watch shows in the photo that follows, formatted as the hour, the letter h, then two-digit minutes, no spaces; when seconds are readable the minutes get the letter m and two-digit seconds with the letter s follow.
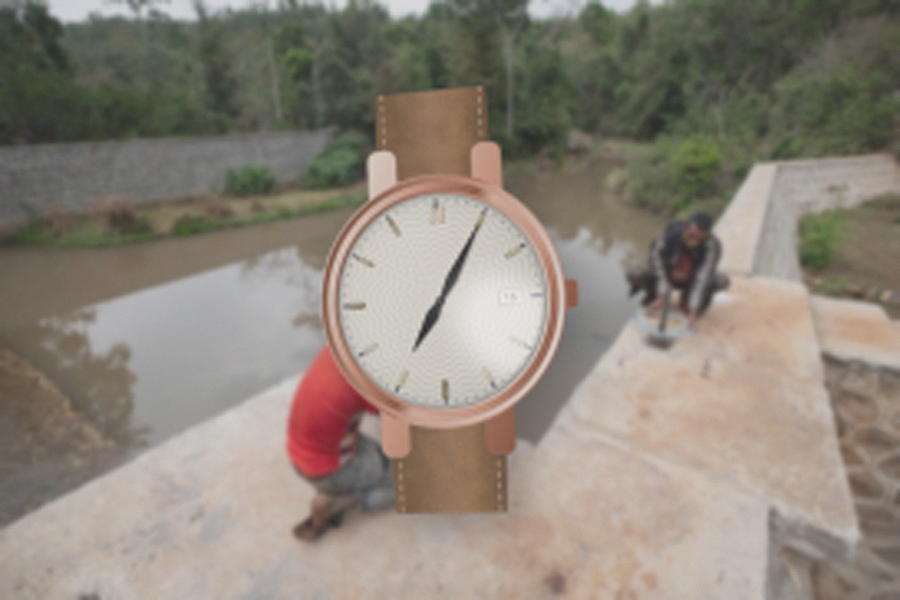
7h05
